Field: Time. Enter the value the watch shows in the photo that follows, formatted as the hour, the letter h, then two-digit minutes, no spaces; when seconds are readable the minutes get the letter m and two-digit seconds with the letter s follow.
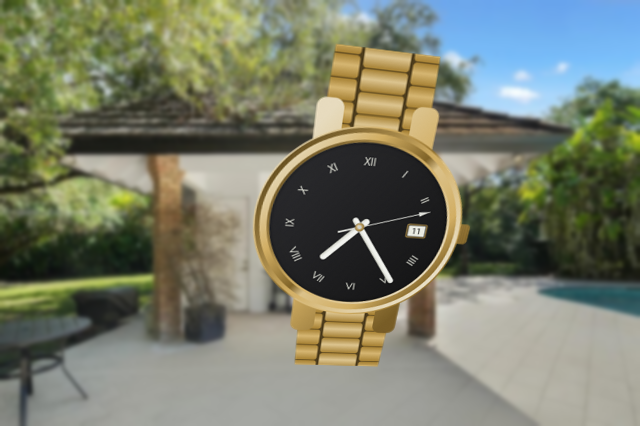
7h24m12s
